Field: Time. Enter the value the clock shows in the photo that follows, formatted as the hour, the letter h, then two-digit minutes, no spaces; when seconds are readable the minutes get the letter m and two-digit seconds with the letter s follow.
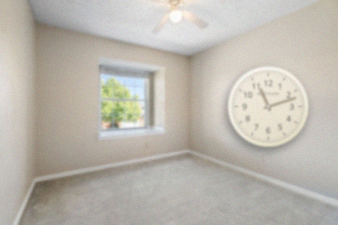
11h12
